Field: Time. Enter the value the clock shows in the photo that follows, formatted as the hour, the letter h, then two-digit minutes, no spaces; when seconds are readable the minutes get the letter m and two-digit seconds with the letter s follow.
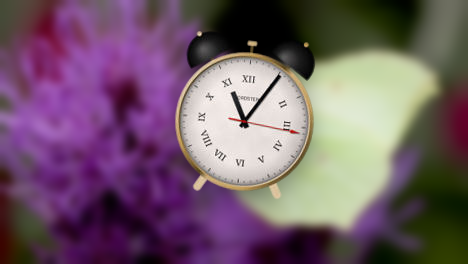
11h05m16s
